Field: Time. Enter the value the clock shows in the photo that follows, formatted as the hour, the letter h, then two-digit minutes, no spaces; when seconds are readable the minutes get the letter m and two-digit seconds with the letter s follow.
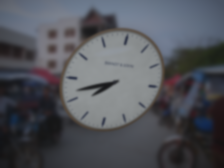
7h42
